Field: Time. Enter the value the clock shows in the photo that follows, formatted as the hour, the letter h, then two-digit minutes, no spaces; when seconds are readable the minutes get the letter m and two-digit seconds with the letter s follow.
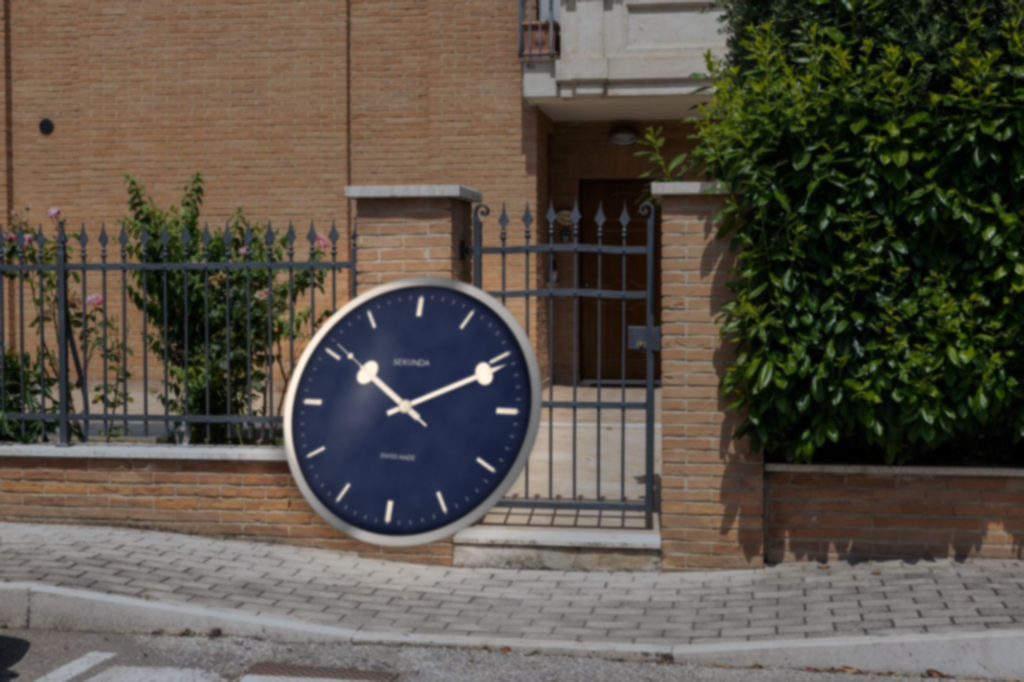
10h10m51s
